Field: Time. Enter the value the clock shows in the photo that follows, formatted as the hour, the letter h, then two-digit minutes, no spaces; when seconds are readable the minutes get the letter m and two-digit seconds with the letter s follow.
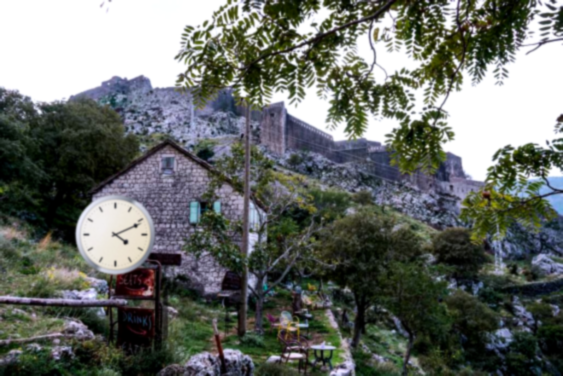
4h11
